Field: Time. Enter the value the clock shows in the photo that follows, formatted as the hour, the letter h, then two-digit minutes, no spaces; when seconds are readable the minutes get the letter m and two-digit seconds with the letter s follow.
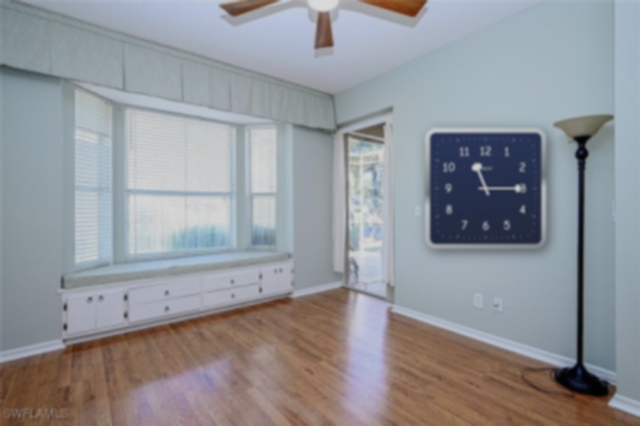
11h15
